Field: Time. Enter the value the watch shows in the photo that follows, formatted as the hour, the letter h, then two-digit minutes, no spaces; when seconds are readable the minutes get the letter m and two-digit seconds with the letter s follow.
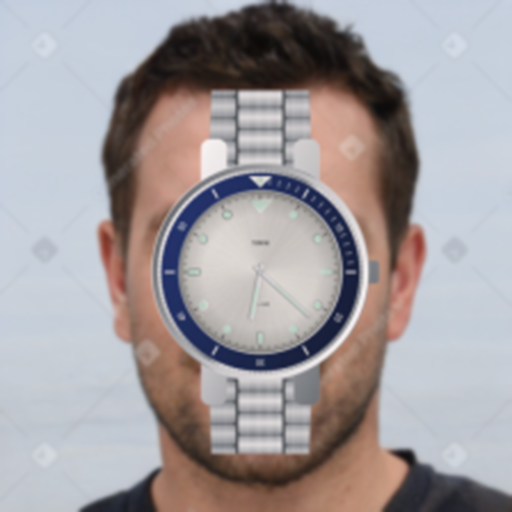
6h22
